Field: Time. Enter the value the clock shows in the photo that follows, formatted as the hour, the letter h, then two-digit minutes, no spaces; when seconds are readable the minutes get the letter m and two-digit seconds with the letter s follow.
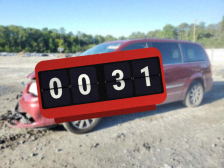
0h31
